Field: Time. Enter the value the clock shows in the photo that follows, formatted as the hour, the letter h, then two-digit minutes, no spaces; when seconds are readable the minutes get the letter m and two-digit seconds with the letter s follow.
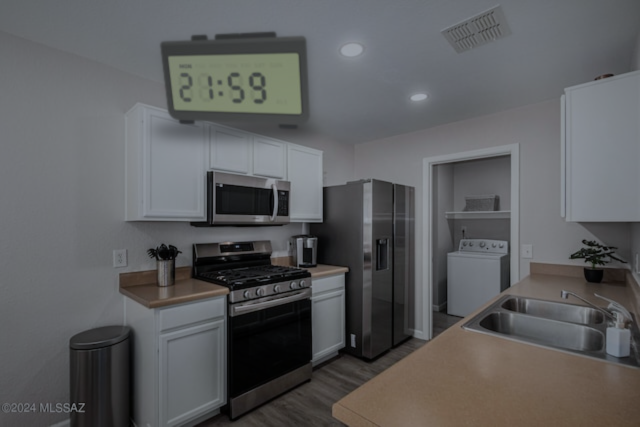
21h59
